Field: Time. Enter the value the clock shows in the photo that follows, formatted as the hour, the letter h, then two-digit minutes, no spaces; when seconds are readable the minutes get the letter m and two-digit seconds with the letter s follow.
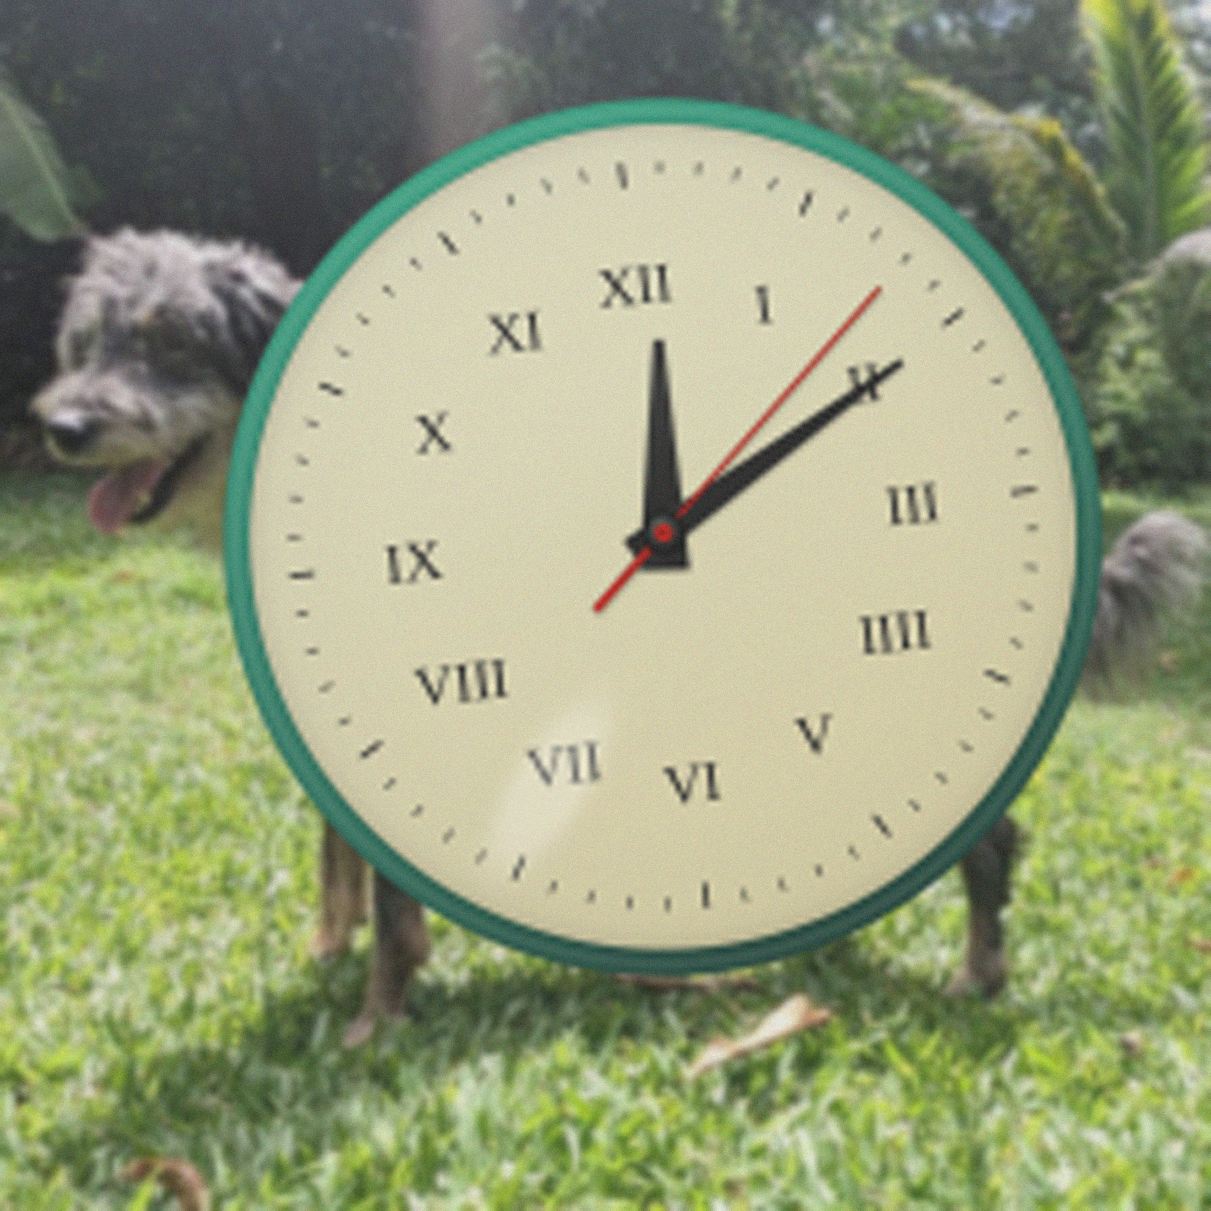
12h10m08s
